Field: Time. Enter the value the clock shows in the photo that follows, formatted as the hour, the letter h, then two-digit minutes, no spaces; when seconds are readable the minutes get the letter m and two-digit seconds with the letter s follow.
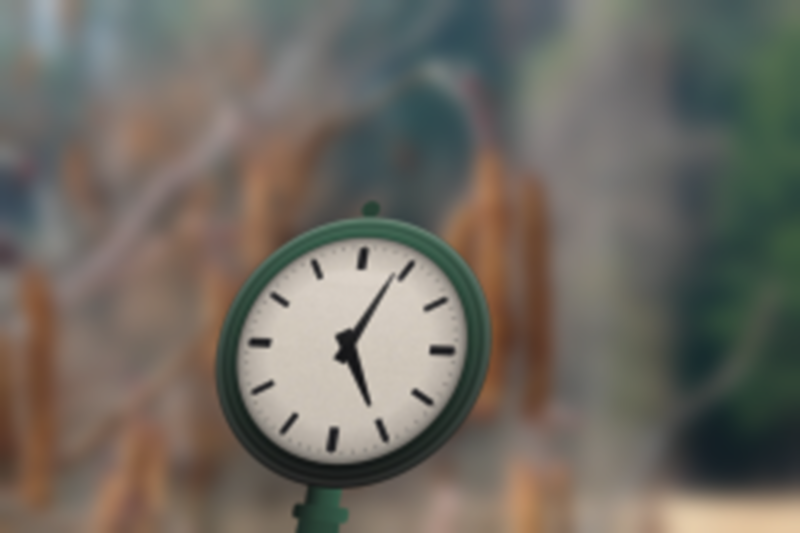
5h04
